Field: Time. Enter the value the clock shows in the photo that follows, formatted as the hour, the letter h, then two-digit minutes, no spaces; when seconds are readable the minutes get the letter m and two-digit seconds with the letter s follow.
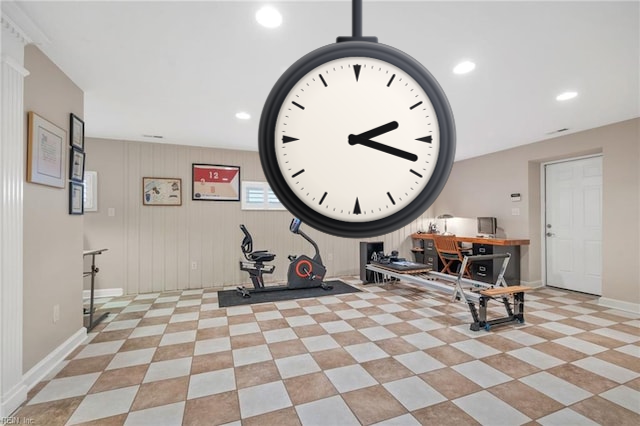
2h18
